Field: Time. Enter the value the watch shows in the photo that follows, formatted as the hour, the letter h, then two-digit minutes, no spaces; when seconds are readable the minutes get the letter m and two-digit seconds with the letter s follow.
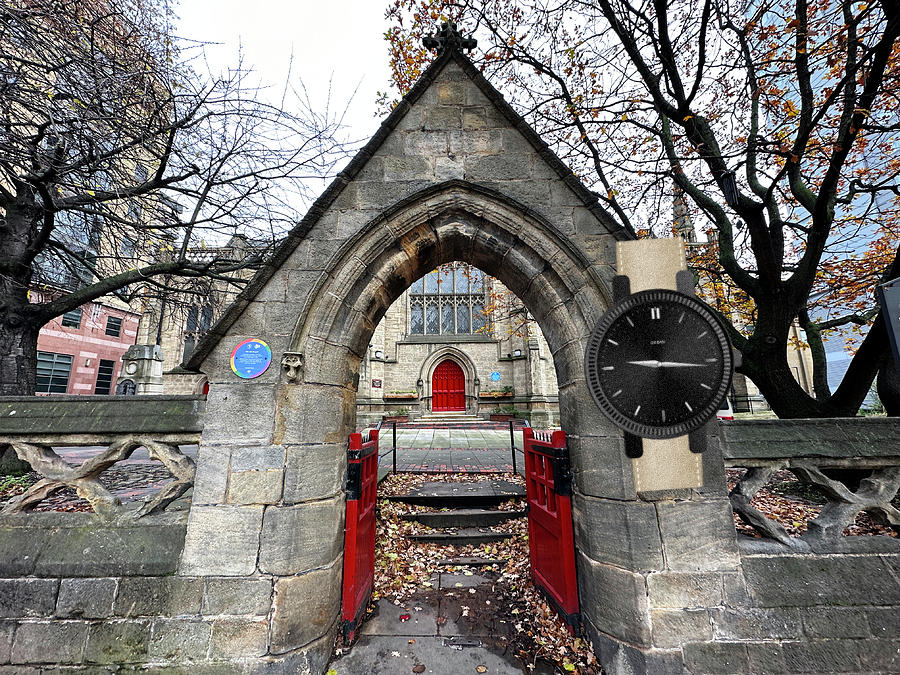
9h16
